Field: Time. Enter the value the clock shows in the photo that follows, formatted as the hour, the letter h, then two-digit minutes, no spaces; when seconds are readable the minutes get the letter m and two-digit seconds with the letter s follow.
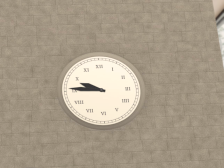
9h46
